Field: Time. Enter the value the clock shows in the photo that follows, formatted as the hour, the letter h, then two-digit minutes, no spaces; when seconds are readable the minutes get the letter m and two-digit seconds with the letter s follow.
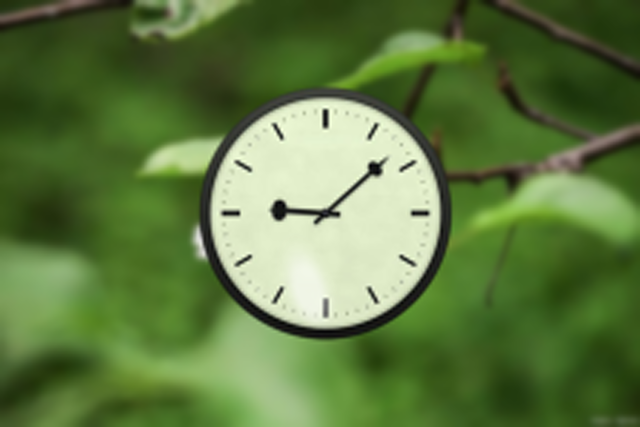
9h08
